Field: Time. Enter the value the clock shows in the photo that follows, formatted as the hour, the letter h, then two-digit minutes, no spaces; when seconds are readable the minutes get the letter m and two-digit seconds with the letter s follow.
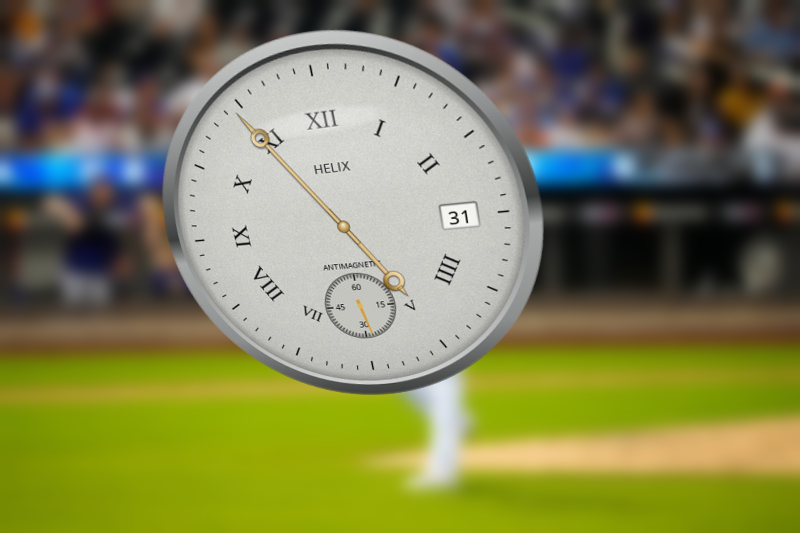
4h54m28s
